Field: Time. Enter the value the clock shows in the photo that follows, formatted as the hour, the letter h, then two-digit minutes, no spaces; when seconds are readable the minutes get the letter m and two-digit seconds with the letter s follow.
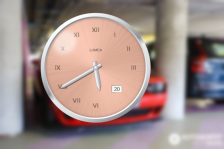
5h40
